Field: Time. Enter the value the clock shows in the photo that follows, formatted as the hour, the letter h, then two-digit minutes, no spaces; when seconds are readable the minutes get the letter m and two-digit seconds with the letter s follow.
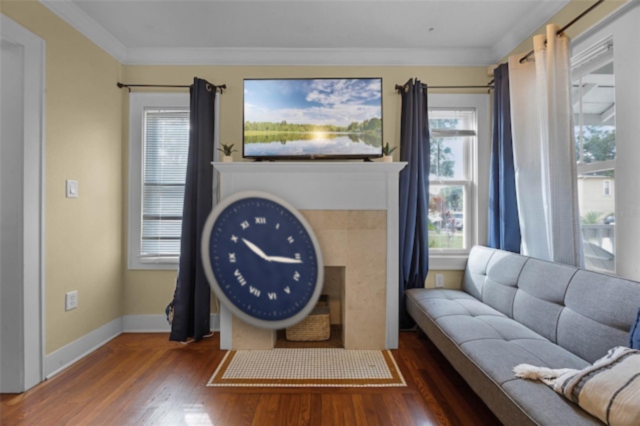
10h16
